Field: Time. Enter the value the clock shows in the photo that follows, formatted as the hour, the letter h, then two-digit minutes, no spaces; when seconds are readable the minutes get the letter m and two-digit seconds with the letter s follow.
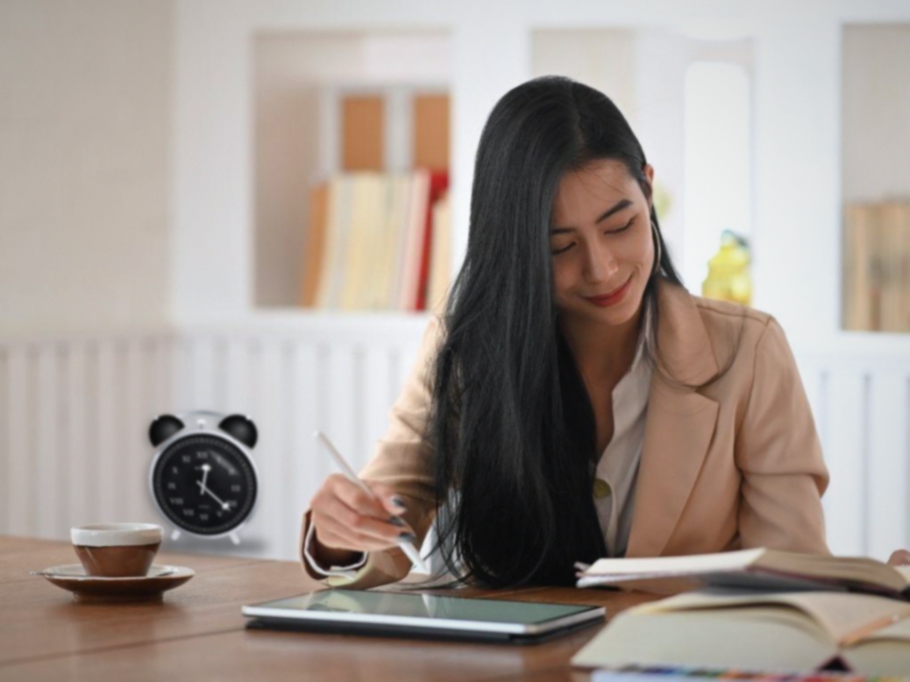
12h22
